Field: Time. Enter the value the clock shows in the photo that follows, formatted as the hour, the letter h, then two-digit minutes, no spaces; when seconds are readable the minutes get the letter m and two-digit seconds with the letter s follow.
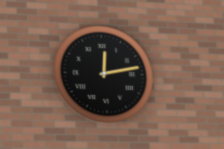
12h13
